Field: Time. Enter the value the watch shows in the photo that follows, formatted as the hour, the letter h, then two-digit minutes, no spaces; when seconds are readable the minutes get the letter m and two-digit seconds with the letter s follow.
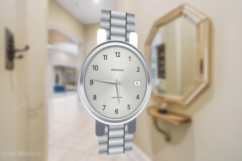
5h46
